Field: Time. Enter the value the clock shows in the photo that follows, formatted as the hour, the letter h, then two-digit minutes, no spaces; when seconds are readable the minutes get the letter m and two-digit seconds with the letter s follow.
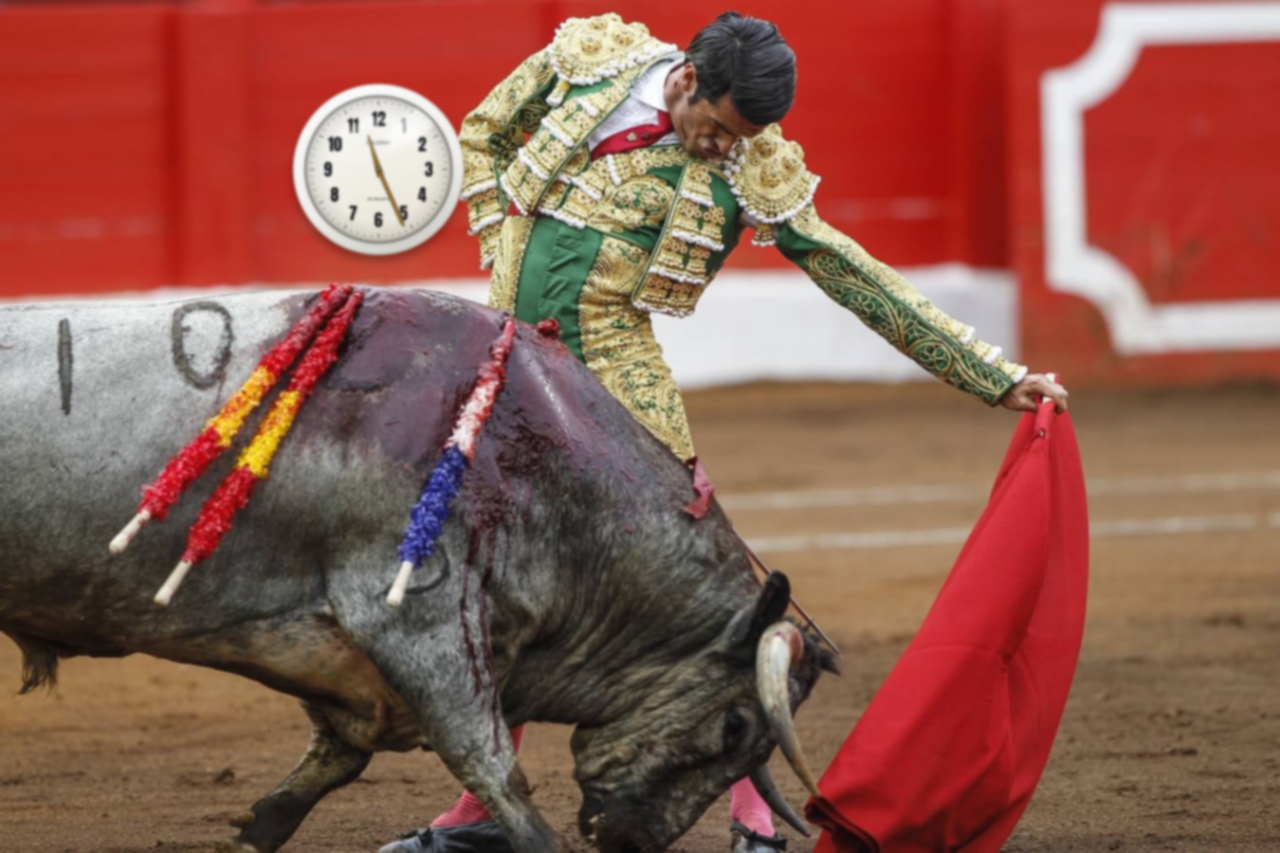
11h26
